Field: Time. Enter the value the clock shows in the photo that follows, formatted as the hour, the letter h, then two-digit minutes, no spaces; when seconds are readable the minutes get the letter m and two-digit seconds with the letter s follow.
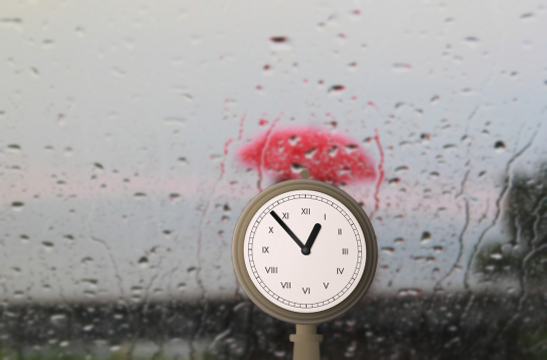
12h53
